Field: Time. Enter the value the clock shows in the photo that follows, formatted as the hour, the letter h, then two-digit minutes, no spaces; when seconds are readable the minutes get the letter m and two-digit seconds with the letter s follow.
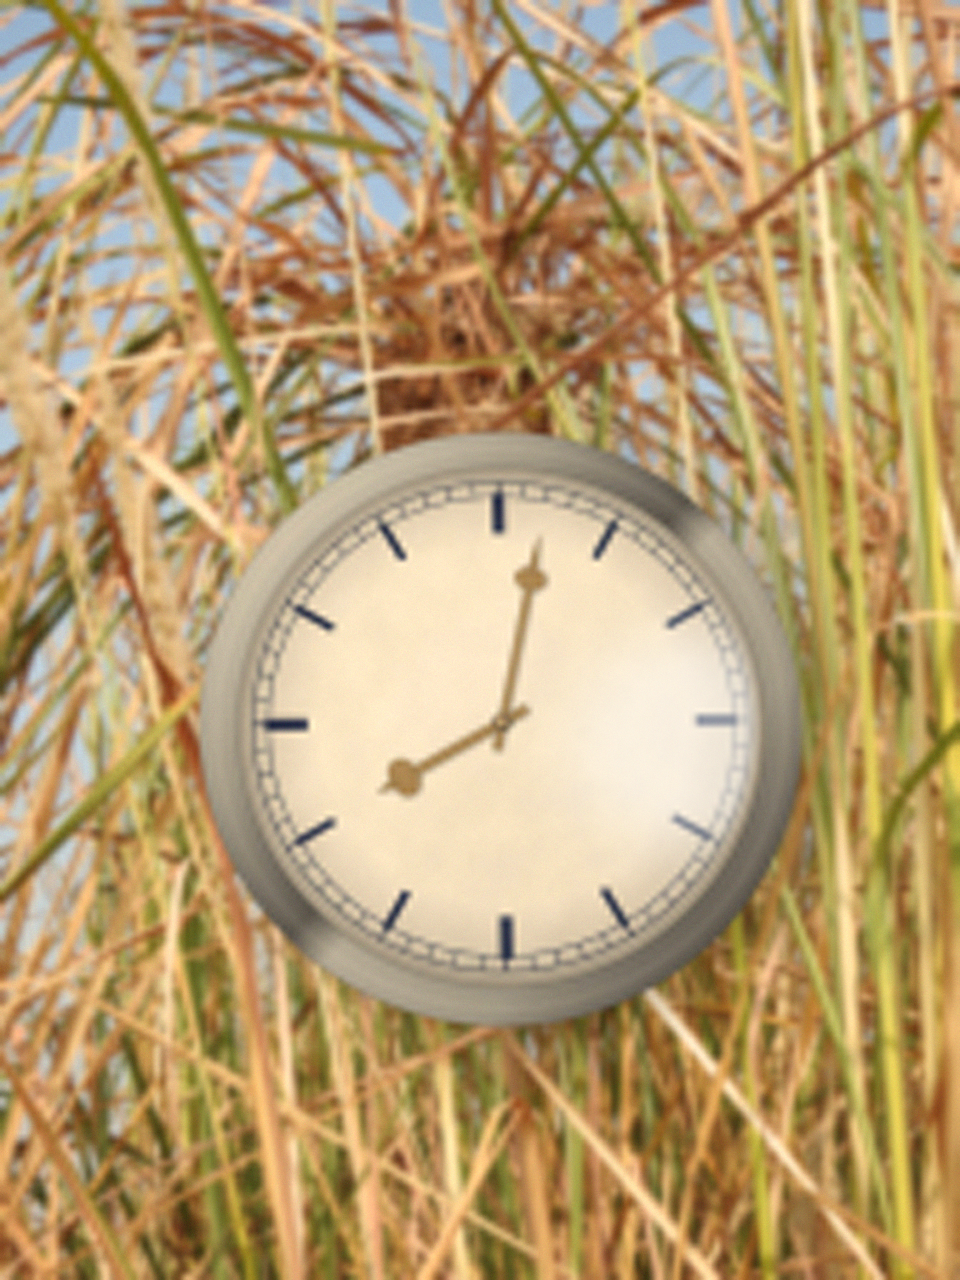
8h02
